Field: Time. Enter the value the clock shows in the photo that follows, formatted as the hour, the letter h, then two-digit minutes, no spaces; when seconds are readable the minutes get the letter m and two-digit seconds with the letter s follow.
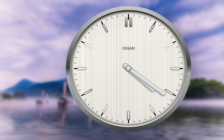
4h21
